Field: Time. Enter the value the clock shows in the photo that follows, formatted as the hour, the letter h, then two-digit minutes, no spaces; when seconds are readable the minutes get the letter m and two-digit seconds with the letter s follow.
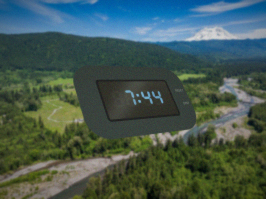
7h44
